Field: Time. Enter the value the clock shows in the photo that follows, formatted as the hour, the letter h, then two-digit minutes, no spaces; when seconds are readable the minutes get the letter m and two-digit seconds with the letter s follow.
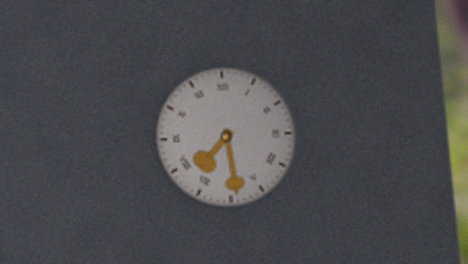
7h29
